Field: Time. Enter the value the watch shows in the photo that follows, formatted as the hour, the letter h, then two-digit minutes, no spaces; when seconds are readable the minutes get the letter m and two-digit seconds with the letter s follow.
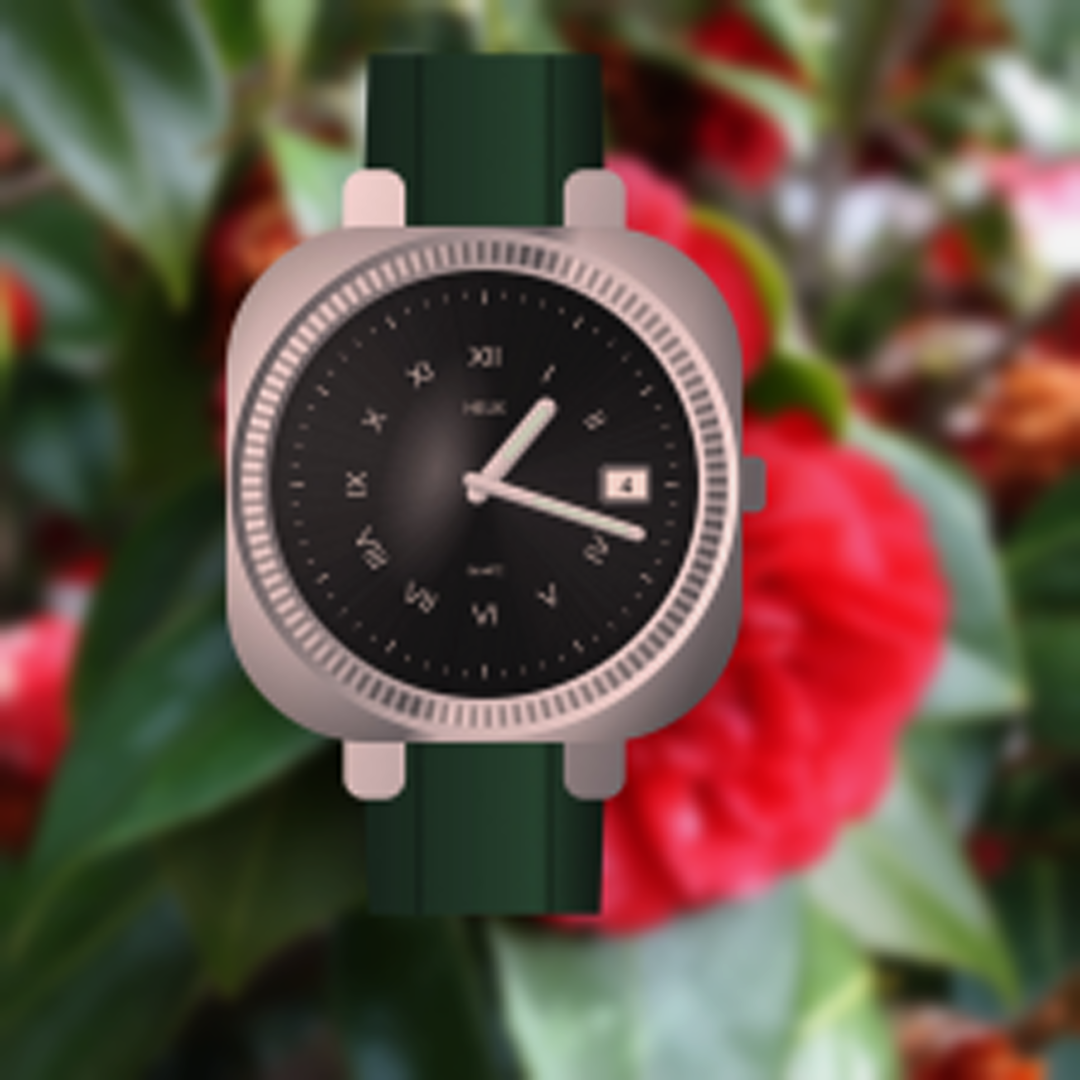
1h18
